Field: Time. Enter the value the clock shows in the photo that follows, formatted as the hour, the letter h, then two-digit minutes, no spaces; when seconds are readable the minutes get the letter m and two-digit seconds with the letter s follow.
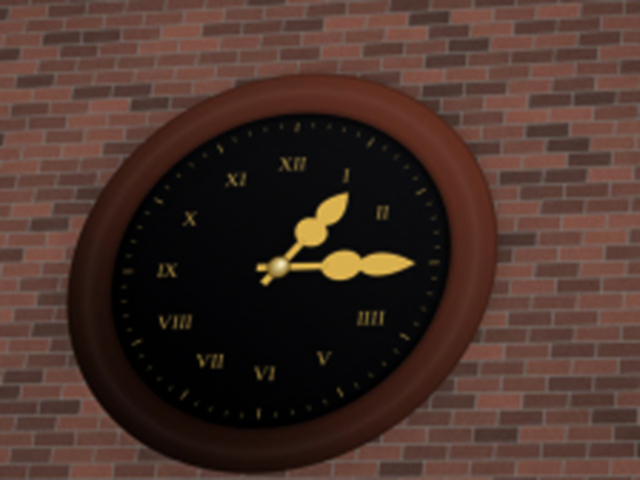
1h15
